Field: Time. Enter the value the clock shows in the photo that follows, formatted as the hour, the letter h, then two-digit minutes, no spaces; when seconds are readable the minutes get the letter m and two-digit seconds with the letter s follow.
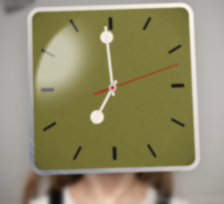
6h59m12s
